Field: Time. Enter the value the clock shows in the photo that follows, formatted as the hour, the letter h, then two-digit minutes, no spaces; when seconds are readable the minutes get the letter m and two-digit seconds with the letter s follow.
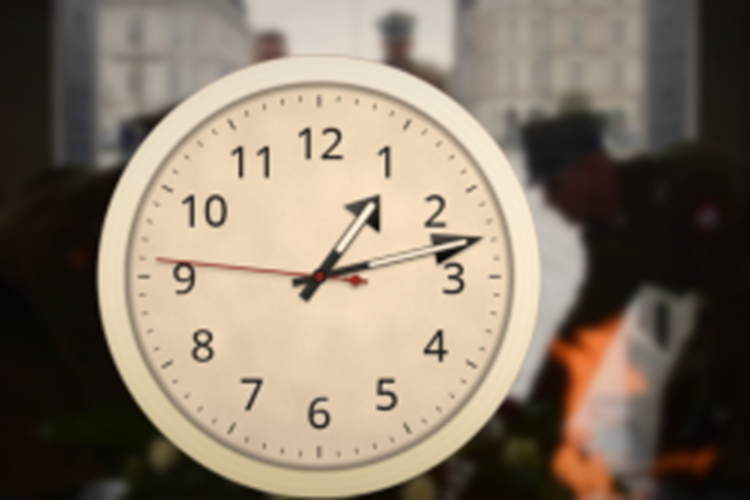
1h12m46s
